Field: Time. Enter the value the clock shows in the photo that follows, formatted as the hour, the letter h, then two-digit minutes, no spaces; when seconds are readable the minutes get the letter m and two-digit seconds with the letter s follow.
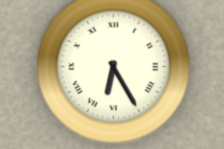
6h25
